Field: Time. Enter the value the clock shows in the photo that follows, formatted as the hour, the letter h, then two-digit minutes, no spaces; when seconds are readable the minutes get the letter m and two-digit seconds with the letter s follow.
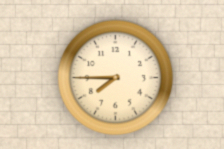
7h45
